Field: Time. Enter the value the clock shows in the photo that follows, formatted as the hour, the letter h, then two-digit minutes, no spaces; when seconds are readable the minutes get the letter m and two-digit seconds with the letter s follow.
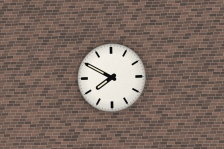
7h50
